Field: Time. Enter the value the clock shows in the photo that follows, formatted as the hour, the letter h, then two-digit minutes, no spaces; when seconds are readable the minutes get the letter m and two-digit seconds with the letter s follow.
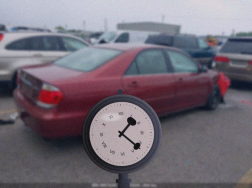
1h22
